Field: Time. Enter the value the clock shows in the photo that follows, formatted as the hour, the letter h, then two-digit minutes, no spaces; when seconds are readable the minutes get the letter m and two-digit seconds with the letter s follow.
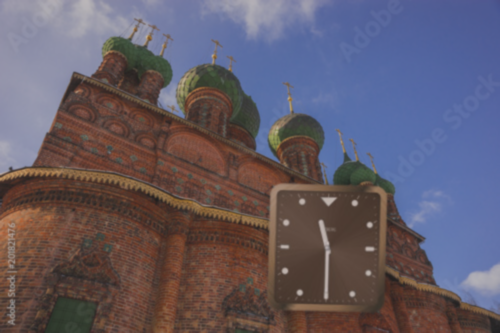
11h30
